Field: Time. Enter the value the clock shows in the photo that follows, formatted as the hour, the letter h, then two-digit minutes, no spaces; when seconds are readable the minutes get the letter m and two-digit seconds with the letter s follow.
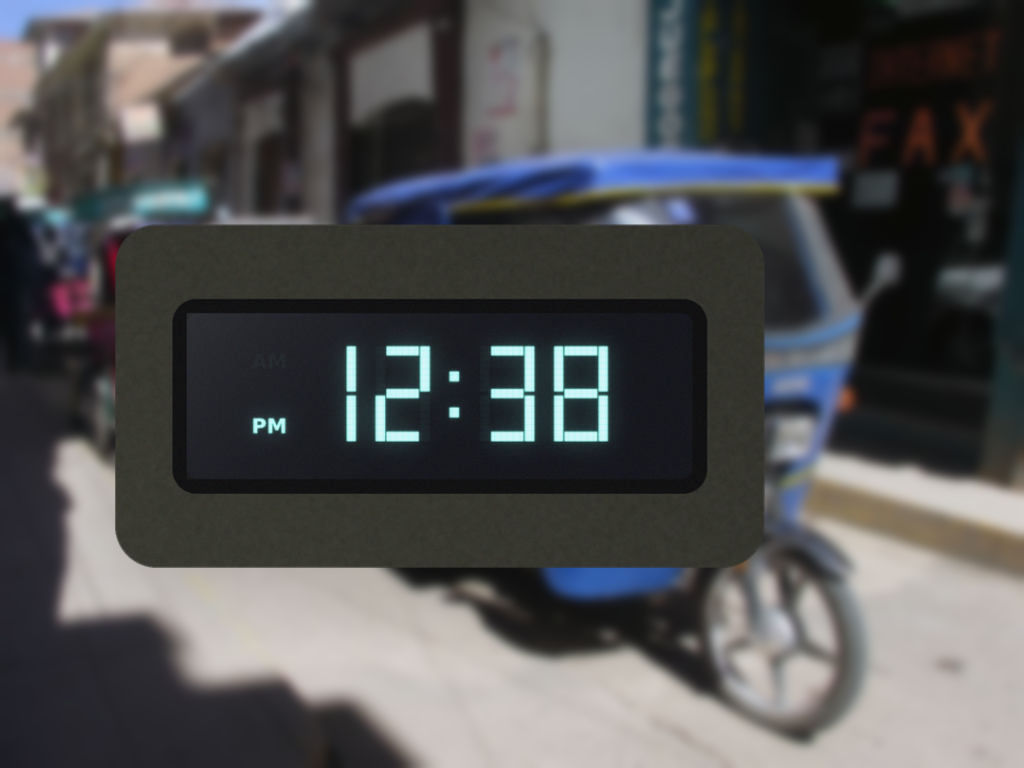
12h38
